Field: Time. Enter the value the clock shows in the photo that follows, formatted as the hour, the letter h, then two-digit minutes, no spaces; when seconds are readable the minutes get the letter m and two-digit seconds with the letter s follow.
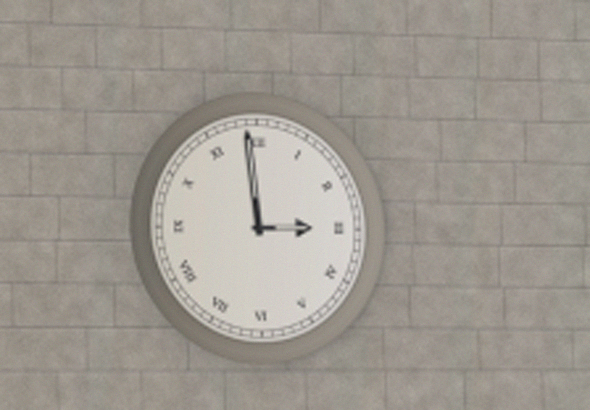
2h59
